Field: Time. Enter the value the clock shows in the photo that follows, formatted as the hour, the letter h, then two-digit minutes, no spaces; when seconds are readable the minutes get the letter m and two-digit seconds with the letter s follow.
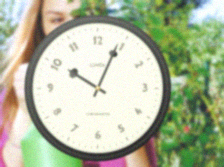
10h04
